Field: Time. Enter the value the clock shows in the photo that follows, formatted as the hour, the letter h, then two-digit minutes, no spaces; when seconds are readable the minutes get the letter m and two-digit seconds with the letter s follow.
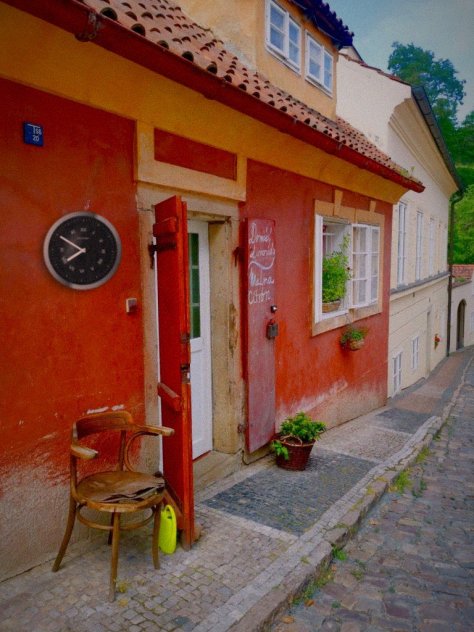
7h50
